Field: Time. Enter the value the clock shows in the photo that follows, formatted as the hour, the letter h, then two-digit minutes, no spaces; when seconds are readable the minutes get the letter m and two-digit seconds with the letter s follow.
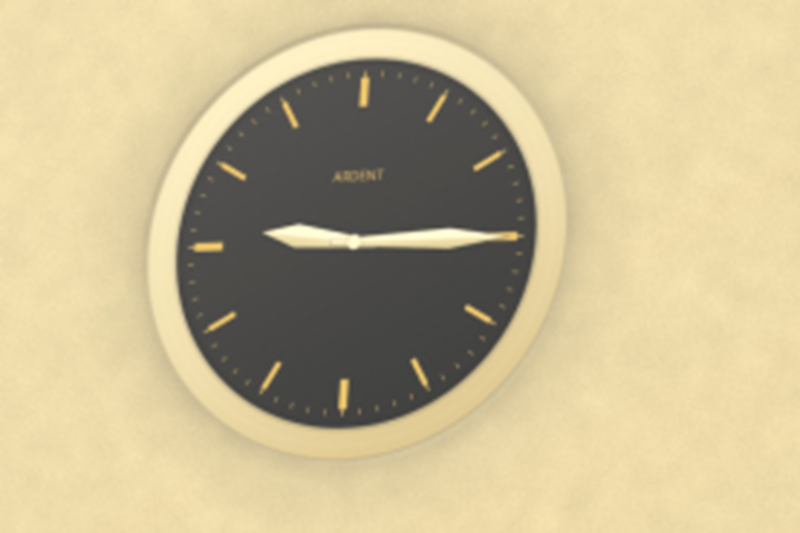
9h15
